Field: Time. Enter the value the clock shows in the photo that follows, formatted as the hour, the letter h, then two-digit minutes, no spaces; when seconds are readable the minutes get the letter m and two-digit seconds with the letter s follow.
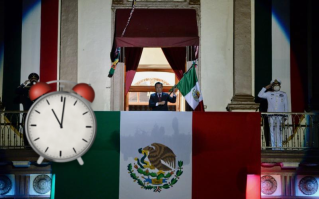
11h01
